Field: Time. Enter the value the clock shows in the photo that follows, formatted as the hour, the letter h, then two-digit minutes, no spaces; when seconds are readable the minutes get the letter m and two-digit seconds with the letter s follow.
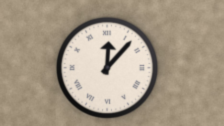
12h07
